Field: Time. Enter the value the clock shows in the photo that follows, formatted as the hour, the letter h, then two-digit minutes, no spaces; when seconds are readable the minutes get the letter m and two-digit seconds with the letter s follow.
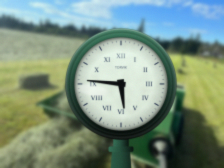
5h46
